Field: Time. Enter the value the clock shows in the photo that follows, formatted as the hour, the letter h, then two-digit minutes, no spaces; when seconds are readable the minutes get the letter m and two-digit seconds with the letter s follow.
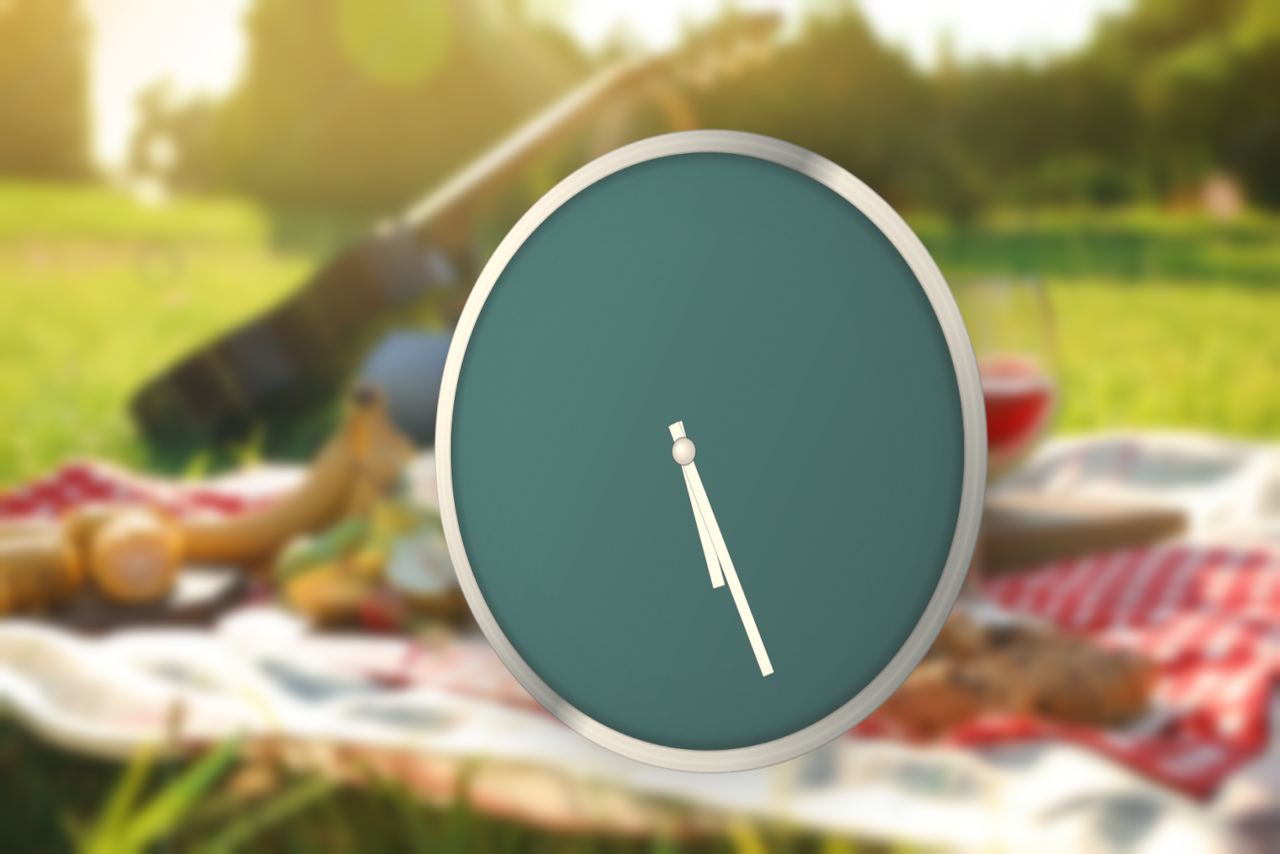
5h26
